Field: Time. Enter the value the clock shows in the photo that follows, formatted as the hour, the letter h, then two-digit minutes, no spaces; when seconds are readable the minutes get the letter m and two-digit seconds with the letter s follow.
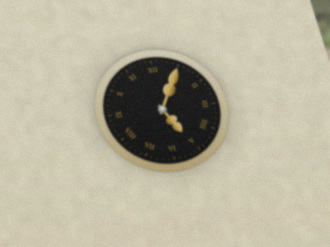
5h05
